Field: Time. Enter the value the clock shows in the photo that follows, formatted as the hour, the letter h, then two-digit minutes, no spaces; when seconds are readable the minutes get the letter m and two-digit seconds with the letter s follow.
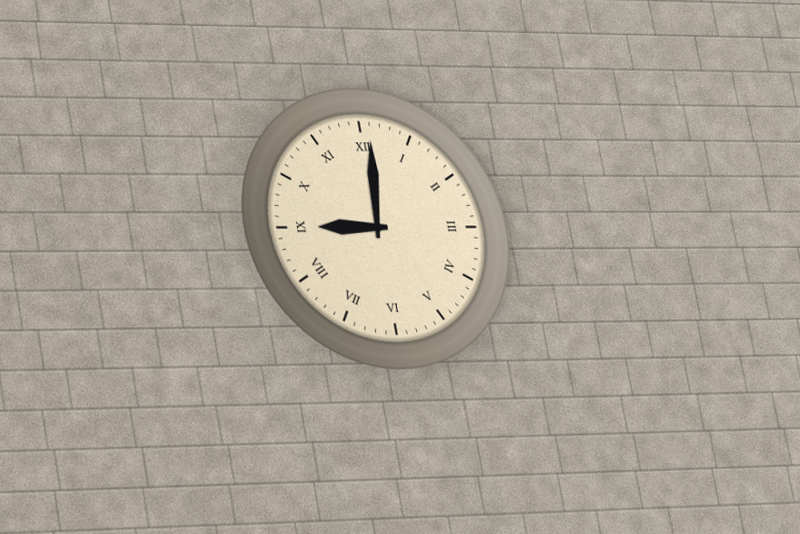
9h01
